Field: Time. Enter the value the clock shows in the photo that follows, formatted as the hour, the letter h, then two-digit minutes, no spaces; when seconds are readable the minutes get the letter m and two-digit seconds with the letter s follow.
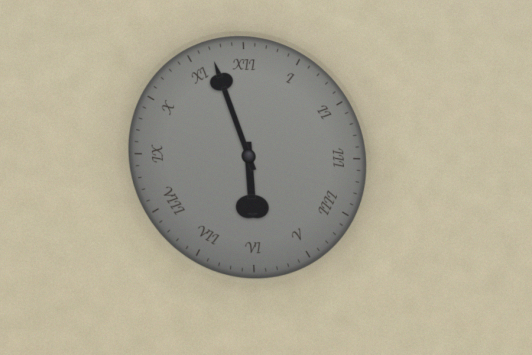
5h57
